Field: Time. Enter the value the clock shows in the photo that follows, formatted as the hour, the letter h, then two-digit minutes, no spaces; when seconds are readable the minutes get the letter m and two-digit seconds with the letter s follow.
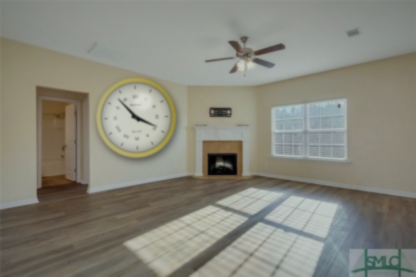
3h53
